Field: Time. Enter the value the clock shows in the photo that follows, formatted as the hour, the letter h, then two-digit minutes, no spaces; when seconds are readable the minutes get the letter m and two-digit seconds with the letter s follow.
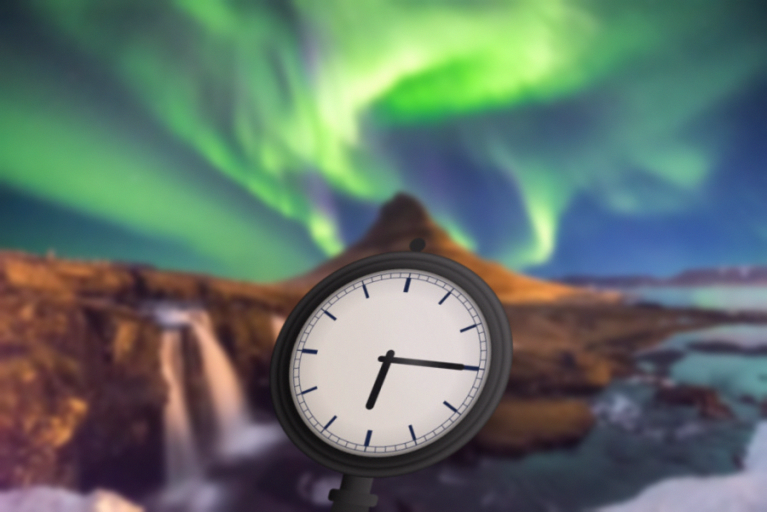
6h15
